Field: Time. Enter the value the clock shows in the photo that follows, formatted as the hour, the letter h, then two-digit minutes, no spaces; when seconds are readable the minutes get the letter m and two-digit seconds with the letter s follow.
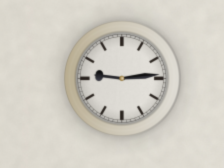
9h14
